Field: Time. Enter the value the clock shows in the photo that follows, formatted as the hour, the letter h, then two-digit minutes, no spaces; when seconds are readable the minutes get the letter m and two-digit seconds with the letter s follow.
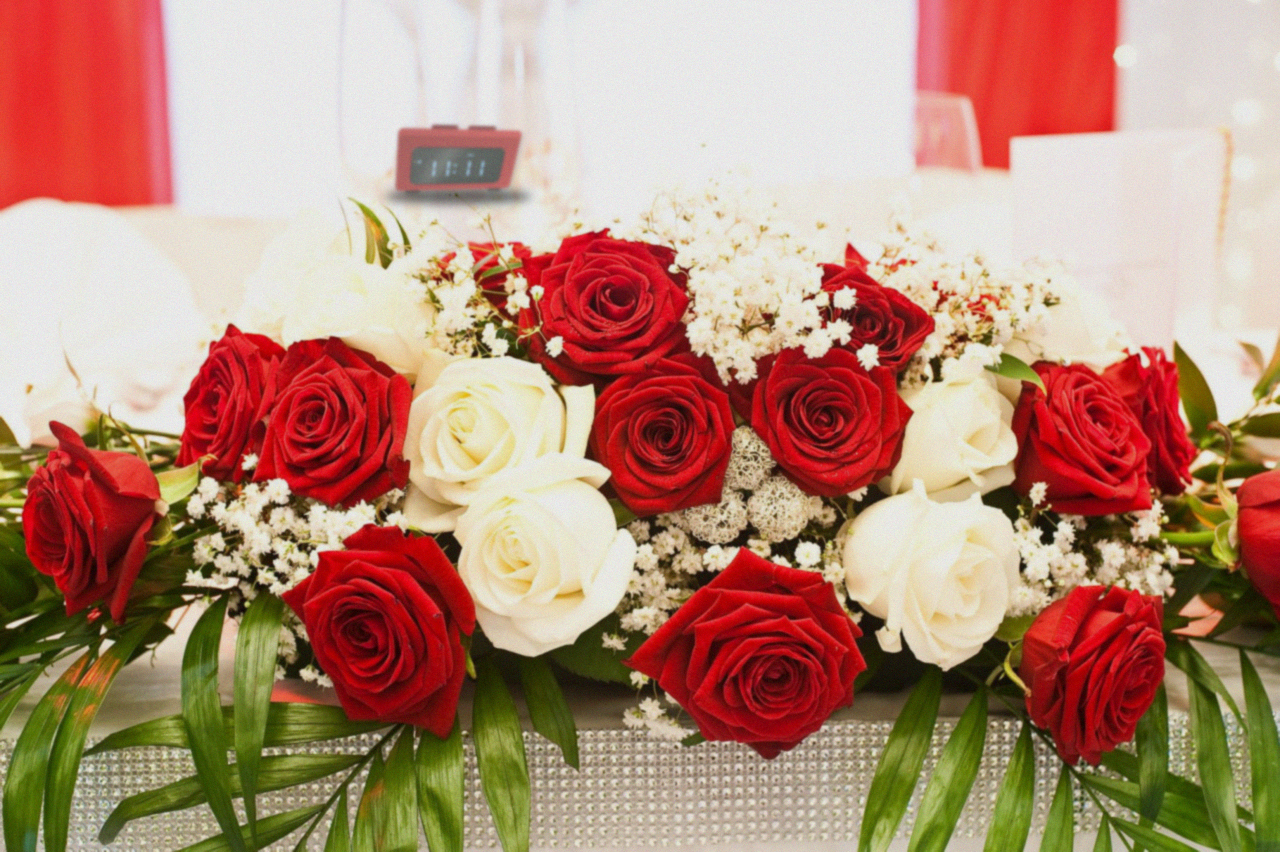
11h11
